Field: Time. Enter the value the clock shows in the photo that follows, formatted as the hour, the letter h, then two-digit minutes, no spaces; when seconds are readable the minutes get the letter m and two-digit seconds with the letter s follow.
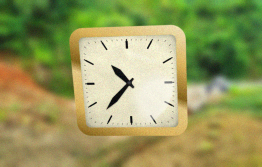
10h37
